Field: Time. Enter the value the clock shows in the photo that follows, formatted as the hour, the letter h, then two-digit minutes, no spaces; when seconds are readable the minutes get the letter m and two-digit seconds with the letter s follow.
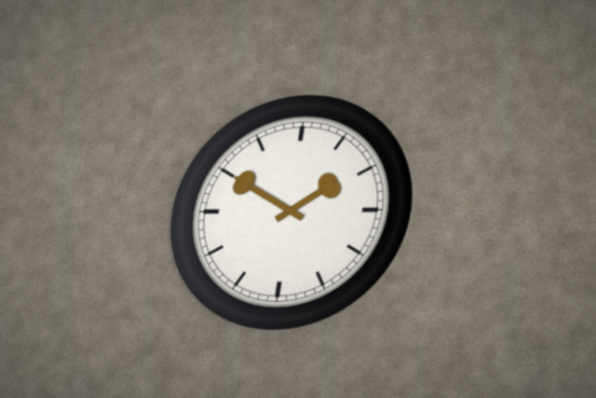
1h50
